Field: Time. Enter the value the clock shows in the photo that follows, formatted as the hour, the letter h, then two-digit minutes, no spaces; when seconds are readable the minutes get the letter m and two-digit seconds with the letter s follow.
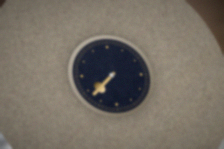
7h38
